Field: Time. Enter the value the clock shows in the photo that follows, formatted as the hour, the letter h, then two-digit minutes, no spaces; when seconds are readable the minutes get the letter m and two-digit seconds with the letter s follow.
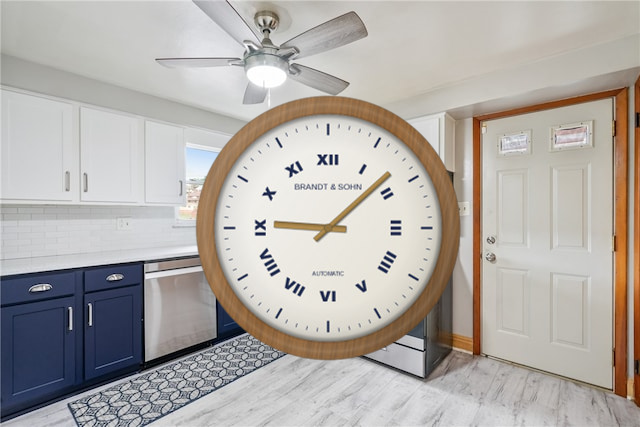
9h08
